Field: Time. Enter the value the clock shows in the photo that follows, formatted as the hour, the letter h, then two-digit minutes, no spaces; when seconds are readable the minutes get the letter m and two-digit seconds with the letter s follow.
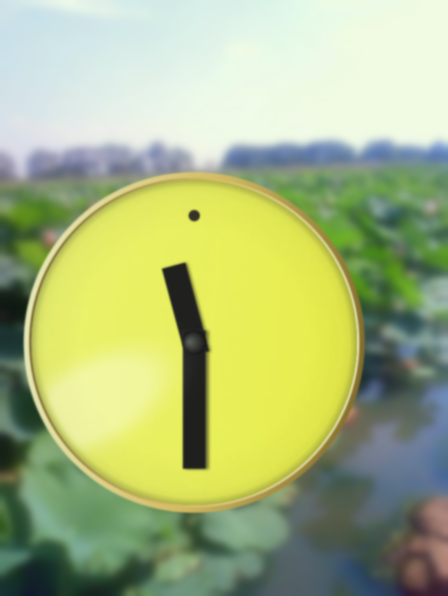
11h30
